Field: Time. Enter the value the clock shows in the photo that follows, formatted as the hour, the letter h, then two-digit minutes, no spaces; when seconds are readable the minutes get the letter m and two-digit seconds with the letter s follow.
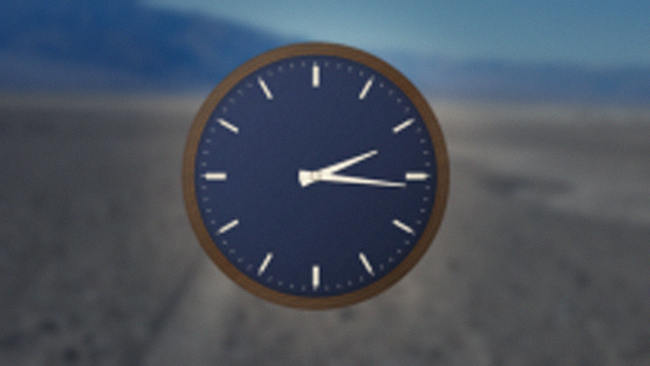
2h16
